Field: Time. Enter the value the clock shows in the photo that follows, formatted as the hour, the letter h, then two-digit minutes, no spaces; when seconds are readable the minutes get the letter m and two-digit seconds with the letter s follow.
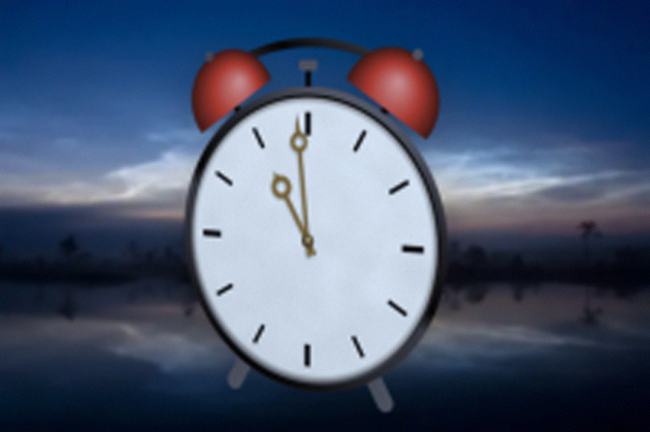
10h59
